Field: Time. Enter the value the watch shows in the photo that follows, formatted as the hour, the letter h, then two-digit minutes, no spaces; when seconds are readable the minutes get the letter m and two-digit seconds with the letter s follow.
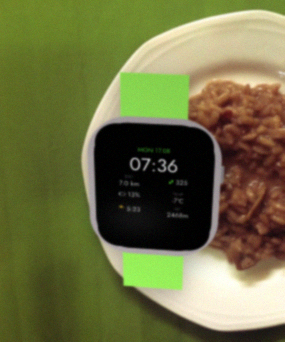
7h36
